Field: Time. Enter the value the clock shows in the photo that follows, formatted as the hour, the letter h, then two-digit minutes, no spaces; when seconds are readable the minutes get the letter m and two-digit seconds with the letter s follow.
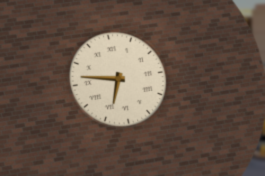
6h47
